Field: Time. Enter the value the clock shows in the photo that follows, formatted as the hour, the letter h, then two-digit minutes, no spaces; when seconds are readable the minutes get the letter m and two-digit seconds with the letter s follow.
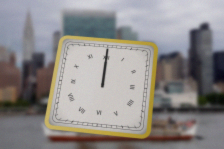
12h00
